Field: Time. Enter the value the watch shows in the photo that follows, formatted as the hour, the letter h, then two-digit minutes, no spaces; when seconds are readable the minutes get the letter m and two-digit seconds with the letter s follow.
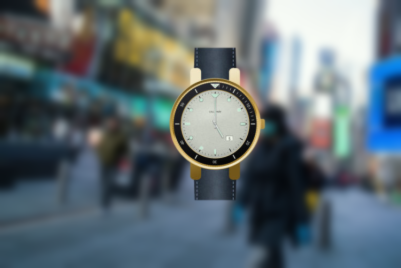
5h00
